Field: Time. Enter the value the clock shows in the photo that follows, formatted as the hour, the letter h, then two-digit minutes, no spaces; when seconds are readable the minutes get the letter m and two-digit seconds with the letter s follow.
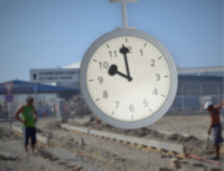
9h59
